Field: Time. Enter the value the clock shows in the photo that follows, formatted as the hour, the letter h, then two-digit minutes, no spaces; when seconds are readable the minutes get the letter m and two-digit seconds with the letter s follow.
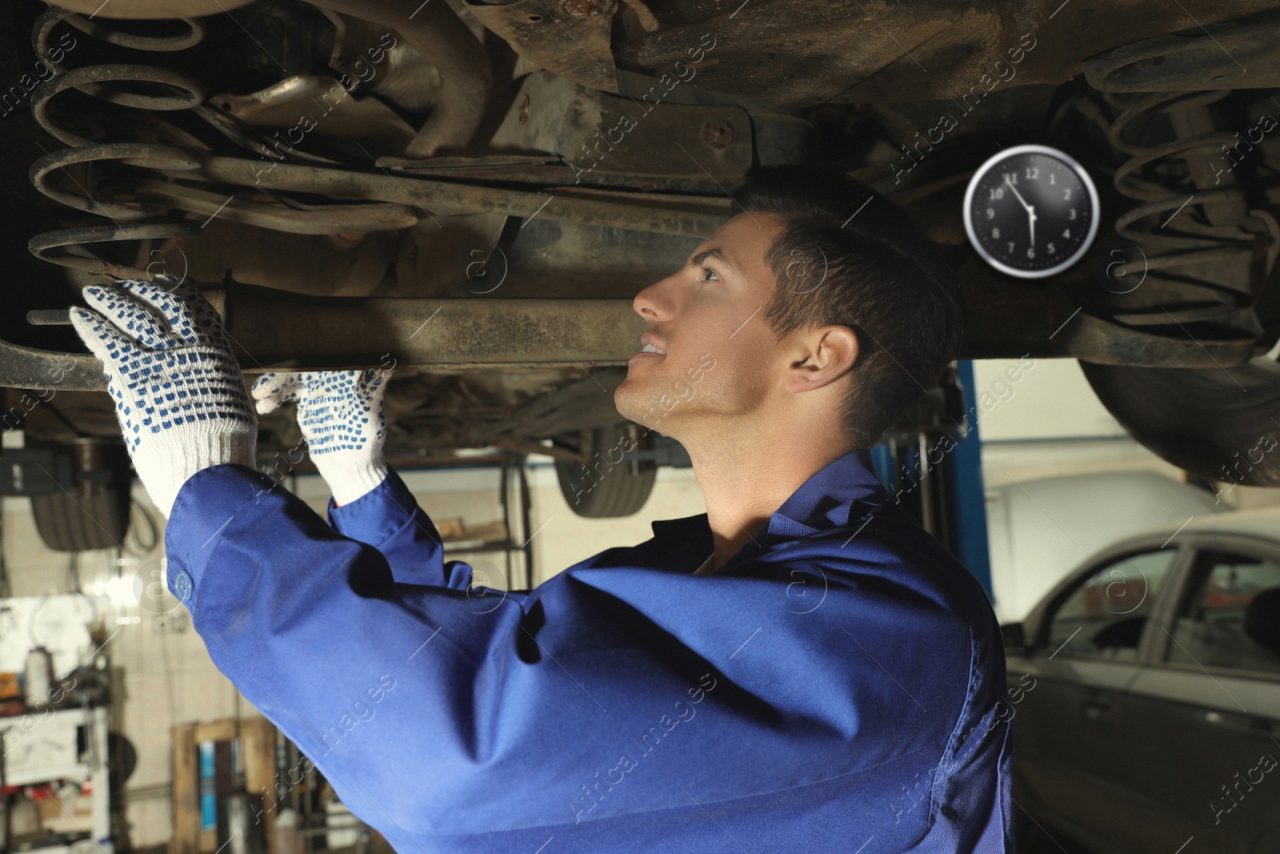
5h54
